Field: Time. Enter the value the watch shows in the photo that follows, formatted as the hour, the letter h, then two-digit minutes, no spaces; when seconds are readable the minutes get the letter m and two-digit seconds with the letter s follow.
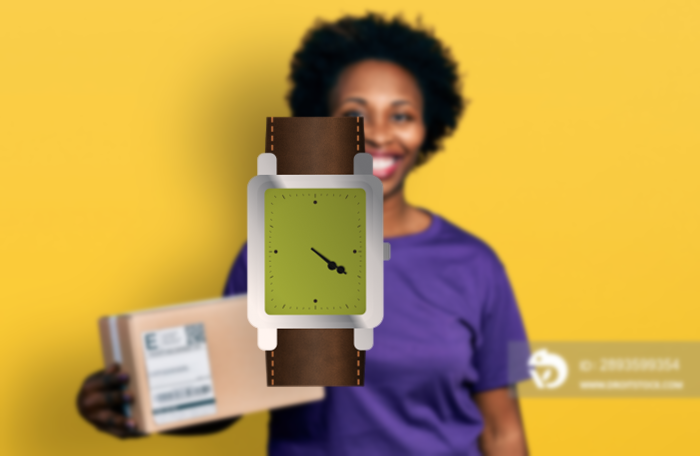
4h21
